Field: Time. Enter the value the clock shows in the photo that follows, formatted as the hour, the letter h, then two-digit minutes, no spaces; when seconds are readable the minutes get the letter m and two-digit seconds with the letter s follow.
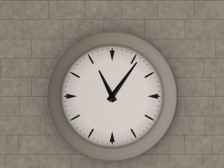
11h06
